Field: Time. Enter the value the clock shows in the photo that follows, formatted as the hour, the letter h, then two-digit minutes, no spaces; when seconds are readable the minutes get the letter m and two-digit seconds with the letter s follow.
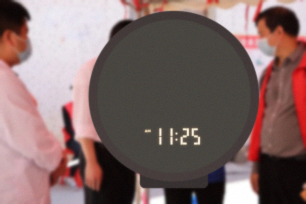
11h25
